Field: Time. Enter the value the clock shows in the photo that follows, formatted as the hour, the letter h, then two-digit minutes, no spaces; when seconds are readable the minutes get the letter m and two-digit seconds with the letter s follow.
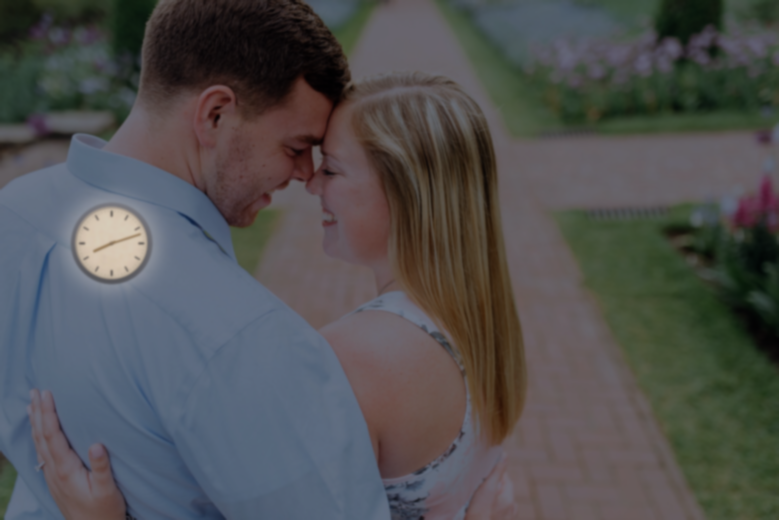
8h12
